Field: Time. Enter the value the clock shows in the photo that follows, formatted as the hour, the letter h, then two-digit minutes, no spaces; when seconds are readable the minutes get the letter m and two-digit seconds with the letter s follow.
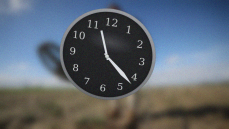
11h22
